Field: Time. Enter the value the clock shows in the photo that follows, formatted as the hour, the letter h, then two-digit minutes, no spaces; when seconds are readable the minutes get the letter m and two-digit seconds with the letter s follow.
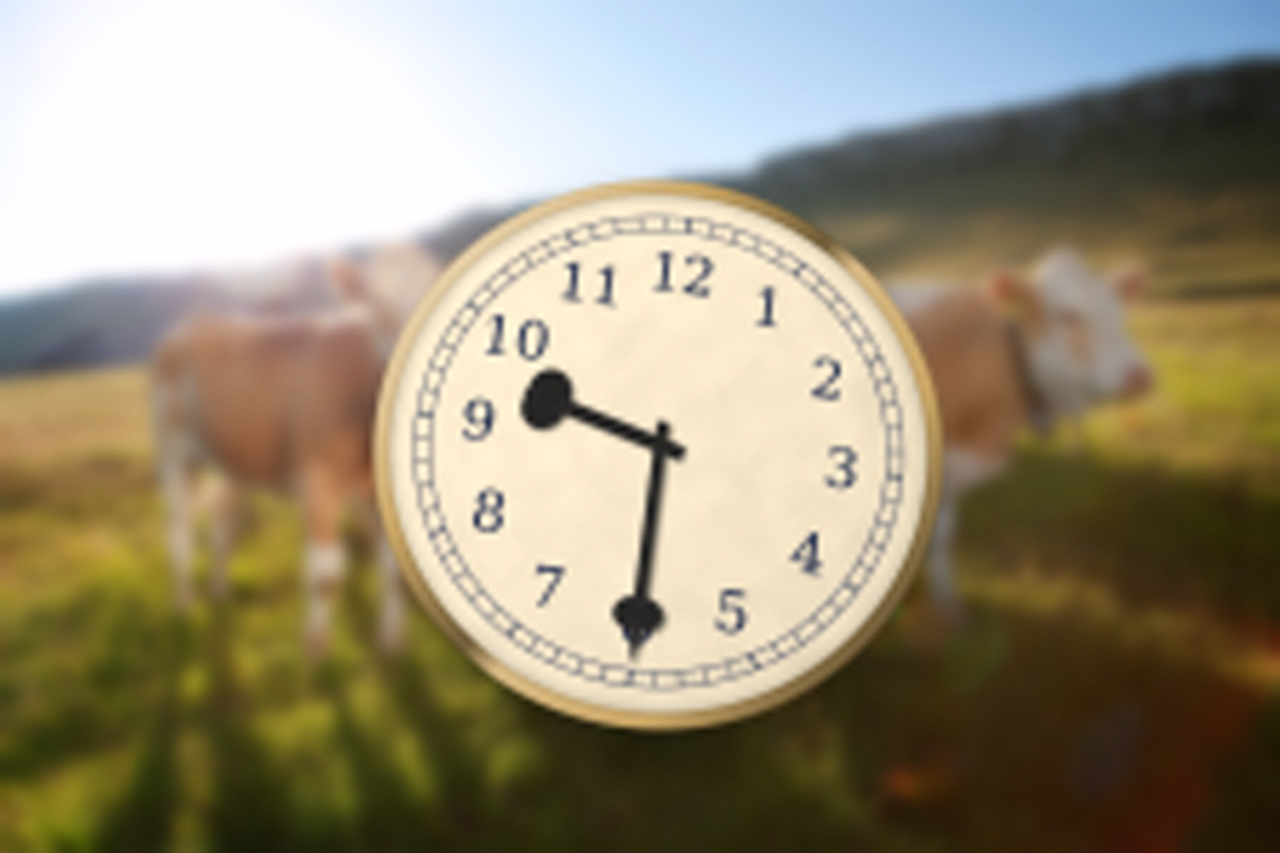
9h30
